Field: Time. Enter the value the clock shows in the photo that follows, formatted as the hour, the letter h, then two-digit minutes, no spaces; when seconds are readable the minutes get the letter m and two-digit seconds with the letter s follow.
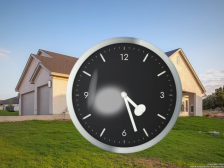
4h27
